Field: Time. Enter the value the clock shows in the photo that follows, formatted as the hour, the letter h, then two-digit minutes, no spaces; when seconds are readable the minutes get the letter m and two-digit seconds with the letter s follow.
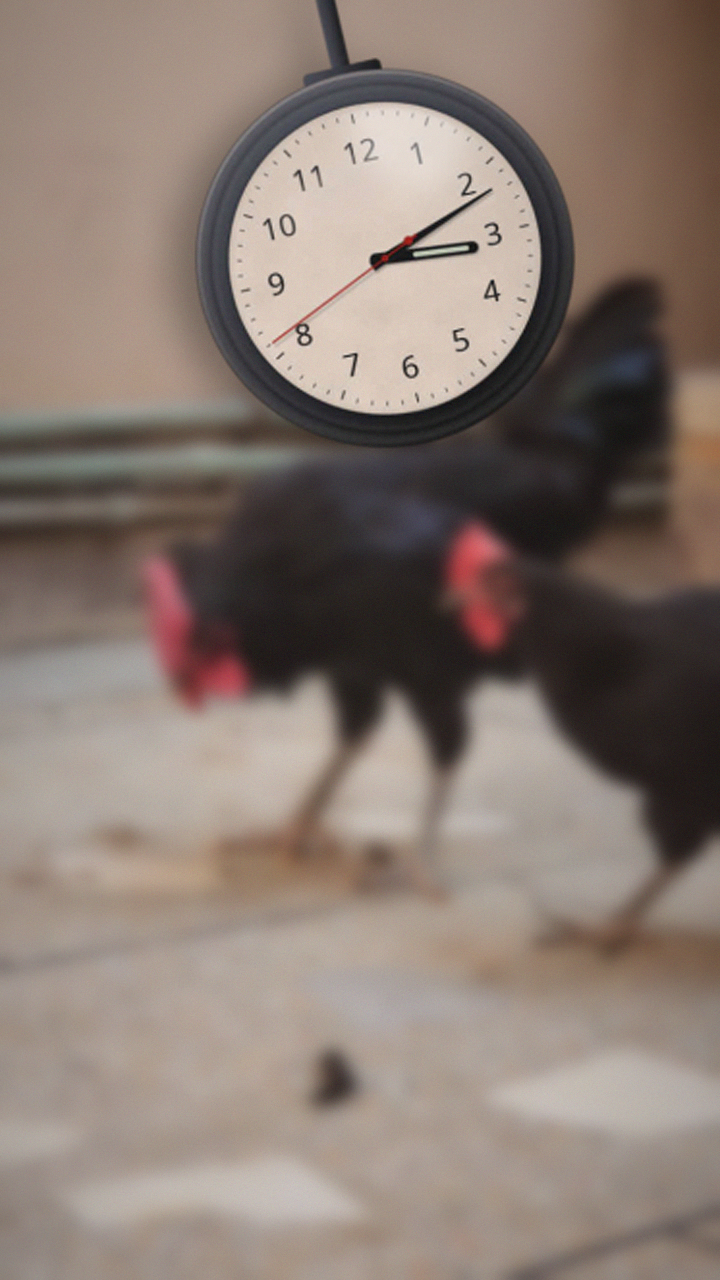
3h11m41s
